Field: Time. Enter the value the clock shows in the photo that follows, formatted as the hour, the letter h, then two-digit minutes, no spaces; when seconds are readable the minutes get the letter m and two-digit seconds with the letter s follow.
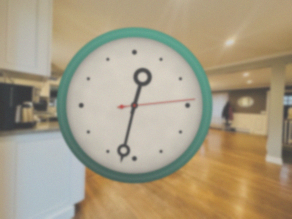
12h32m14s
